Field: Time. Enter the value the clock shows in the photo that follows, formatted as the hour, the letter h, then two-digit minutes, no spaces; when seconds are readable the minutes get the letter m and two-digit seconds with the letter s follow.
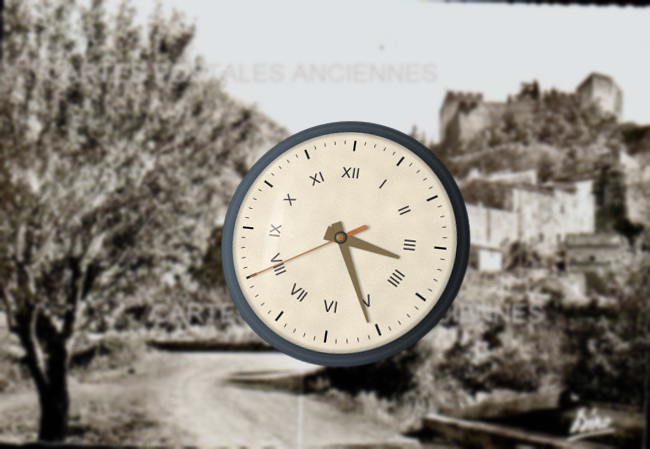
3h25m40s
